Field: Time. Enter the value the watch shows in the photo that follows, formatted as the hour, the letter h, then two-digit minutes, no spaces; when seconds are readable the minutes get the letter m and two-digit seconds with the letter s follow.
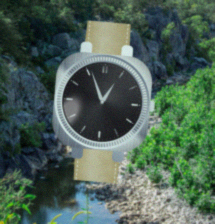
12h56
